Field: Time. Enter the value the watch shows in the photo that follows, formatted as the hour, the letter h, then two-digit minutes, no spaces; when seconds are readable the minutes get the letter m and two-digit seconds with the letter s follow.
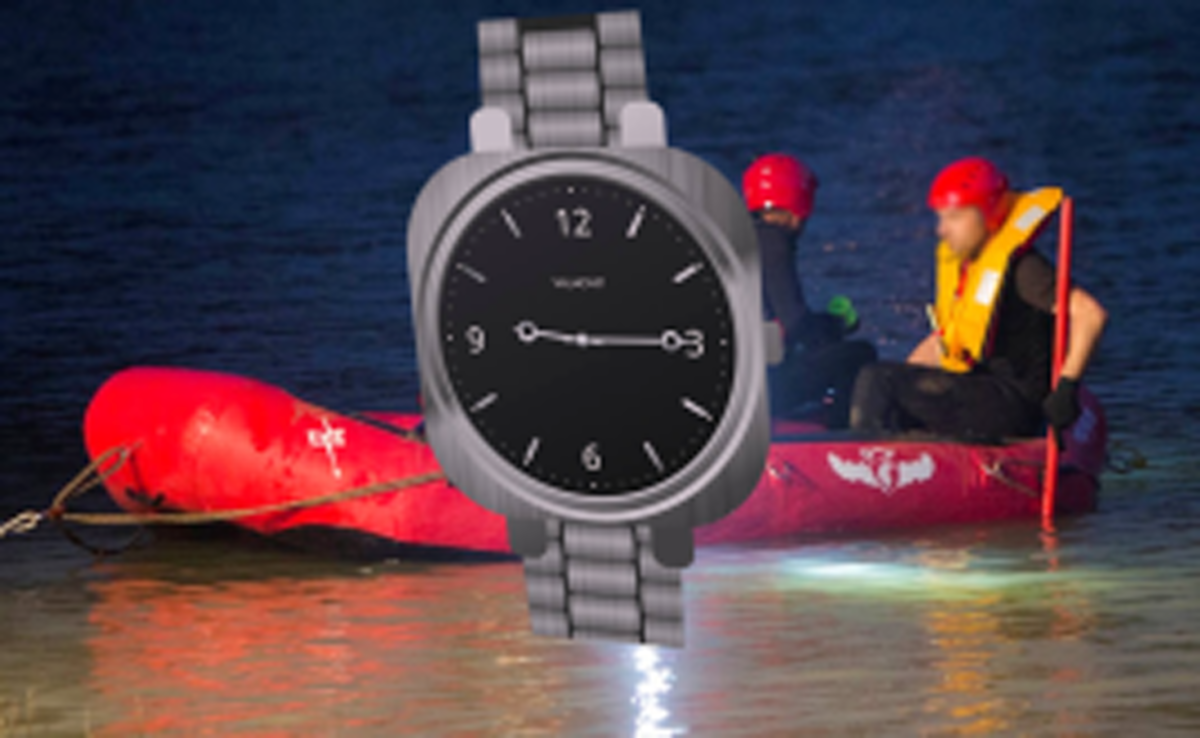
9h15
